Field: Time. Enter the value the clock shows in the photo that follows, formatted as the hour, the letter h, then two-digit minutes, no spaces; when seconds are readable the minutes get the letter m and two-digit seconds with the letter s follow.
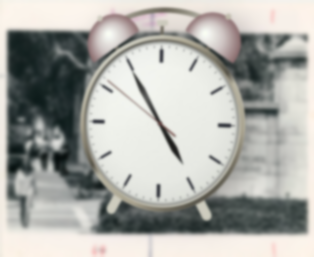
4h54m51s
